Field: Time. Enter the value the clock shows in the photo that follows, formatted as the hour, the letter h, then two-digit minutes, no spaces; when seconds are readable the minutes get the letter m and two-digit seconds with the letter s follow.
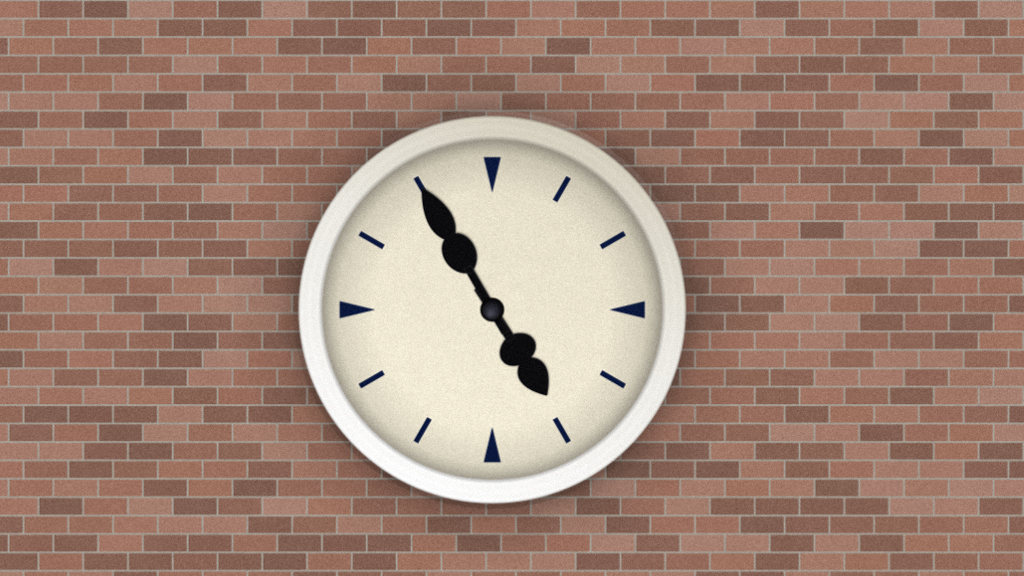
4h55
